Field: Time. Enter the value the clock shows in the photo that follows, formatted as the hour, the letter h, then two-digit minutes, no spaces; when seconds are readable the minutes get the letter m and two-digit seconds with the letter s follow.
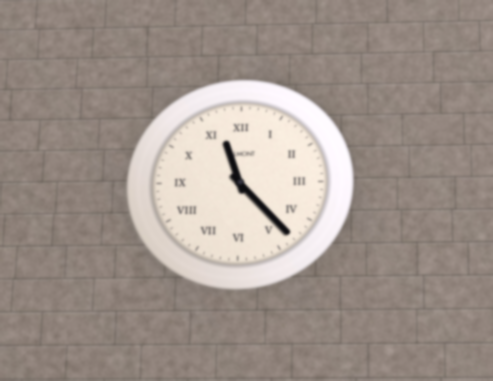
11h23
